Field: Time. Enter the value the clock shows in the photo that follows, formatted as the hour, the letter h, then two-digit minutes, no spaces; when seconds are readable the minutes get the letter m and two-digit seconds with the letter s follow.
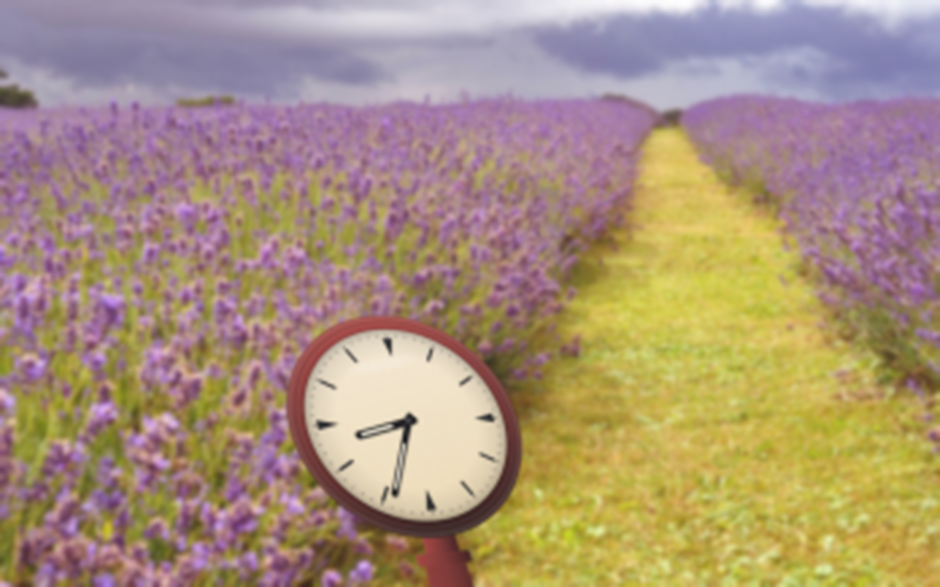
8h34
